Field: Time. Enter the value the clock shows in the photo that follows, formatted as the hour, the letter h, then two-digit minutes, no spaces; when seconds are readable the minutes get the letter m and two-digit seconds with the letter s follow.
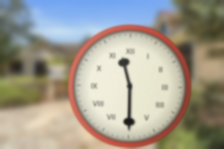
11h30
